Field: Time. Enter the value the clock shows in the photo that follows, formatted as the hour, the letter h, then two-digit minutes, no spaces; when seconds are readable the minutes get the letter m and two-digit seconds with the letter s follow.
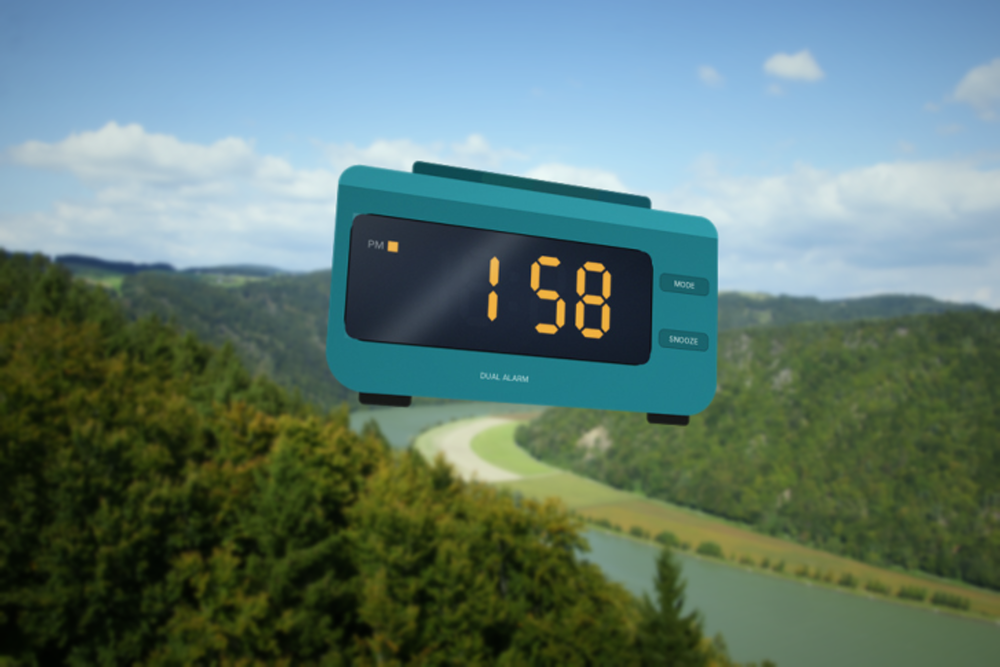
1h58
